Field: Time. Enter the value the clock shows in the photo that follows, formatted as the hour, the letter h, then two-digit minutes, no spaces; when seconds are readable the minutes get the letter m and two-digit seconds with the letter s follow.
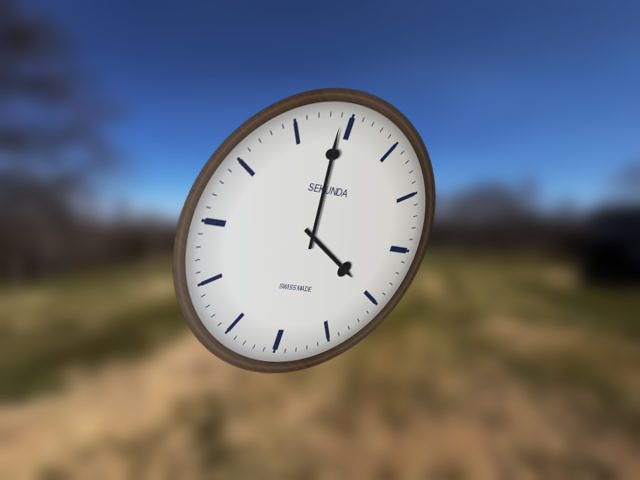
3h59
